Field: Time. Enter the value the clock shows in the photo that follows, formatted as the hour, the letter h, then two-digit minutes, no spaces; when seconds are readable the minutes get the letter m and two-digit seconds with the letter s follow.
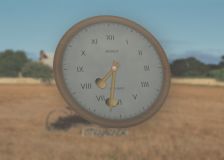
7h32
